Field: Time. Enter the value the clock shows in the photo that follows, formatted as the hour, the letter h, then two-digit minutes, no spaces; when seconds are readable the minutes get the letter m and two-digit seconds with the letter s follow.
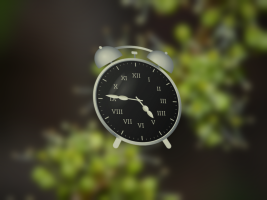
4h46
